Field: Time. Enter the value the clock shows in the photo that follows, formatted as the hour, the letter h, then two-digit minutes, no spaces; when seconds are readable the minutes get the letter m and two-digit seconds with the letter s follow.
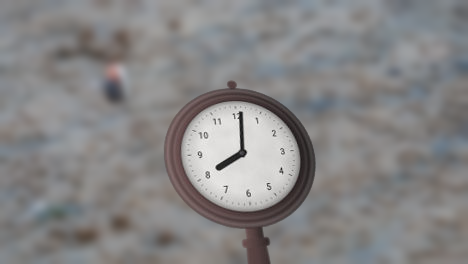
8h01
